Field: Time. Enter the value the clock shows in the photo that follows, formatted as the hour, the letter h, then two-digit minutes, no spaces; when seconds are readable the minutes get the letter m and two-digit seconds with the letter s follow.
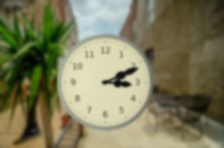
3h11
